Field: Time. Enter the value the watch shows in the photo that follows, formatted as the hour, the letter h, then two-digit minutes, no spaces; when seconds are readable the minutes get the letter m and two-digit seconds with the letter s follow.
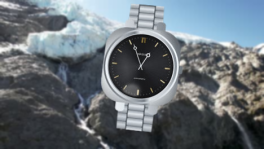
12h56
